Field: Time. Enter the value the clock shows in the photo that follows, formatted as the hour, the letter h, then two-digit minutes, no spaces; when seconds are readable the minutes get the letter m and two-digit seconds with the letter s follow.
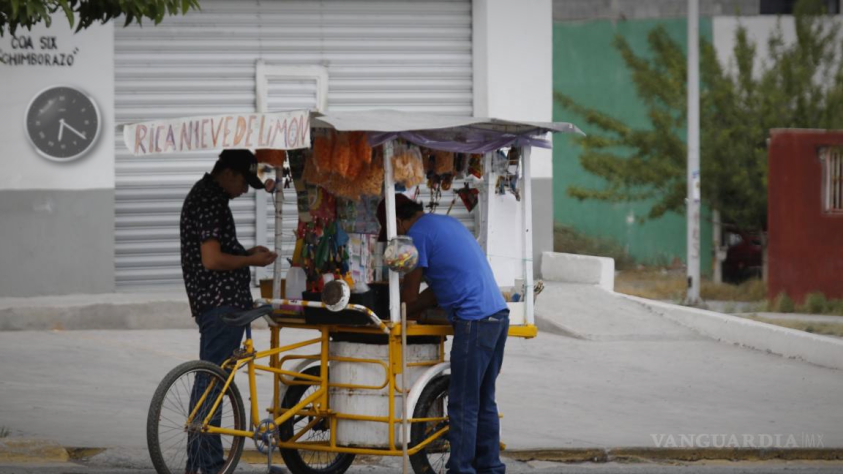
6h21
